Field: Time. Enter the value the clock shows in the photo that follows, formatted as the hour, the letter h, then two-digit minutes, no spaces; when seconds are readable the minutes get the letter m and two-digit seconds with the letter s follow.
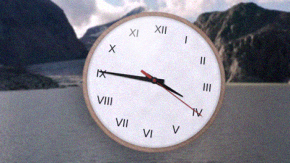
3h45m20s
